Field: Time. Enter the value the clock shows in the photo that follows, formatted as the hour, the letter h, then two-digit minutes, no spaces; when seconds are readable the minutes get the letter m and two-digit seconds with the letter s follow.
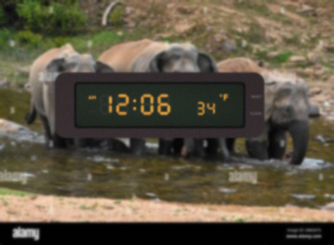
12h06
